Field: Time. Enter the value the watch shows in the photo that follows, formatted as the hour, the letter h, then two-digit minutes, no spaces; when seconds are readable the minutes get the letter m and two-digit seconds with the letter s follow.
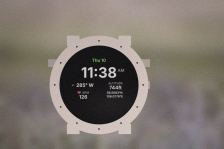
11h38
